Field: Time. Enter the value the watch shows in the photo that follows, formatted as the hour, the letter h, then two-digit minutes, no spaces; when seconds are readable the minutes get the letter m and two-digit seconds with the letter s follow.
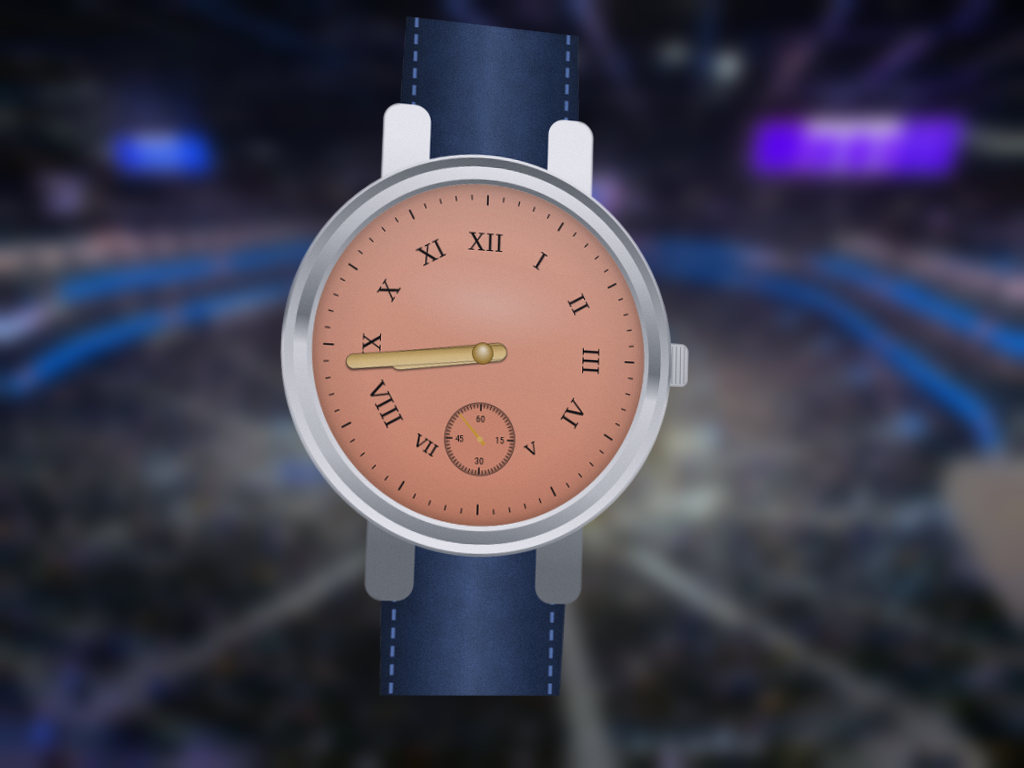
8h43m53s
